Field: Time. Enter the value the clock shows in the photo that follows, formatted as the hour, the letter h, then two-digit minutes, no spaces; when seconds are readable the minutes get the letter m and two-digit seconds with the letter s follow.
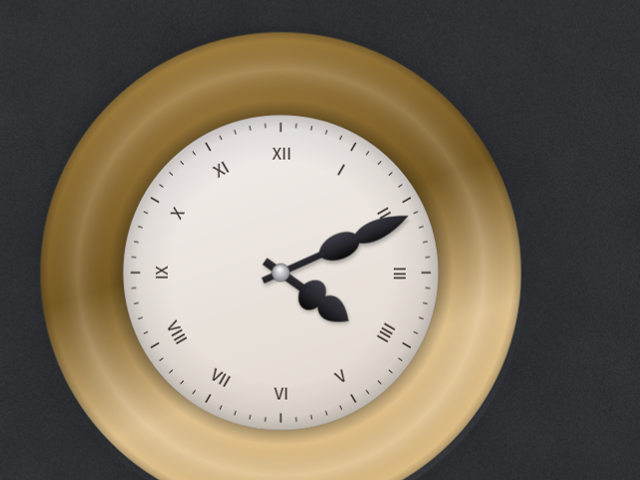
4h11
